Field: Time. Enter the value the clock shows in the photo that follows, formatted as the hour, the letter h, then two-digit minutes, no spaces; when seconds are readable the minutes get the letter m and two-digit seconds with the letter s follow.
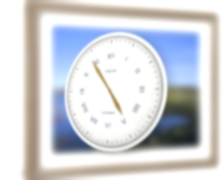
4h54
